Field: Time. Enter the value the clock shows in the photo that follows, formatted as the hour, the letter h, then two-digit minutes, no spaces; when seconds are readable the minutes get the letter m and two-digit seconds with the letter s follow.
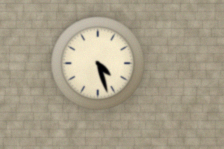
4h27
